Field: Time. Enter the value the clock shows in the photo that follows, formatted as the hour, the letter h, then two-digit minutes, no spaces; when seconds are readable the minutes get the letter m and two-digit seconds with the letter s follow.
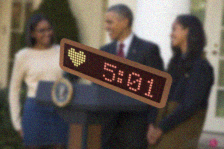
5h01
